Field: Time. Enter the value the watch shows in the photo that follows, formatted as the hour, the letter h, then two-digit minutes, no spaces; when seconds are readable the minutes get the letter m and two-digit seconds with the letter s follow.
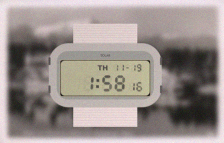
1h58m16s
